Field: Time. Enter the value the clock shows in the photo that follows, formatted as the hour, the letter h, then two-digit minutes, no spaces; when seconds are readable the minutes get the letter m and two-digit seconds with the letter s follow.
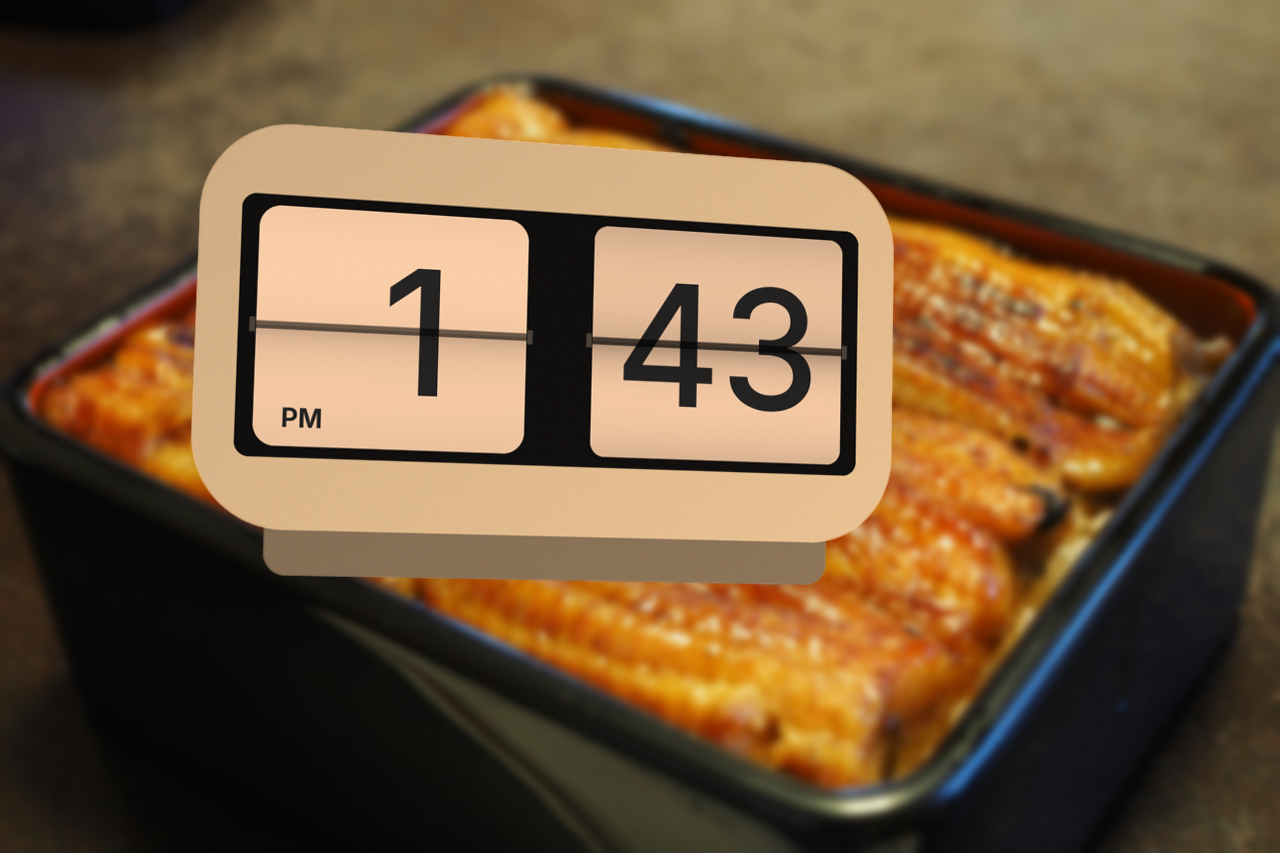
1h43
